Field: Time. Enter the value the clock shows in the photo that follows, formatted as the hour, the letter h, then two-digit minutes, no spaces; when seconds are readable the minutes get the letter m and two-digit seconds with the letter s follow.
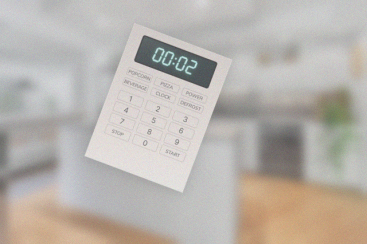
0h02
